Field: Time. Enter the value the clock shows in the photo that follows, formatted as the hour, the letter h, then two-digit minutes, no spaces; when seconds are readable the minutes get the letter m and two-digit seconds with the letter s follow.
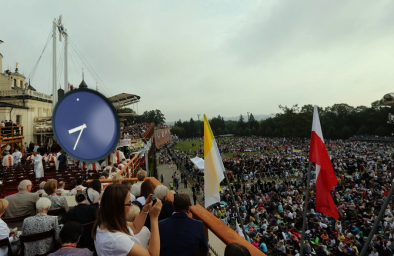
8h36
